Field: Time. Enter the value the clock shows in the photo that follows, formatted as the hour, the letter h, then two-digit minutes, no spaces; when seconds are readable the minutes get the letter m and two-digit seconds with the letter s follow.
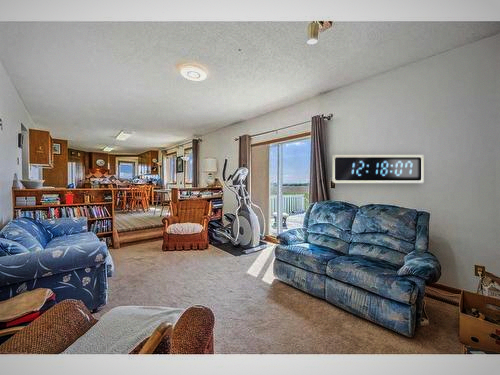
12h18m07s
